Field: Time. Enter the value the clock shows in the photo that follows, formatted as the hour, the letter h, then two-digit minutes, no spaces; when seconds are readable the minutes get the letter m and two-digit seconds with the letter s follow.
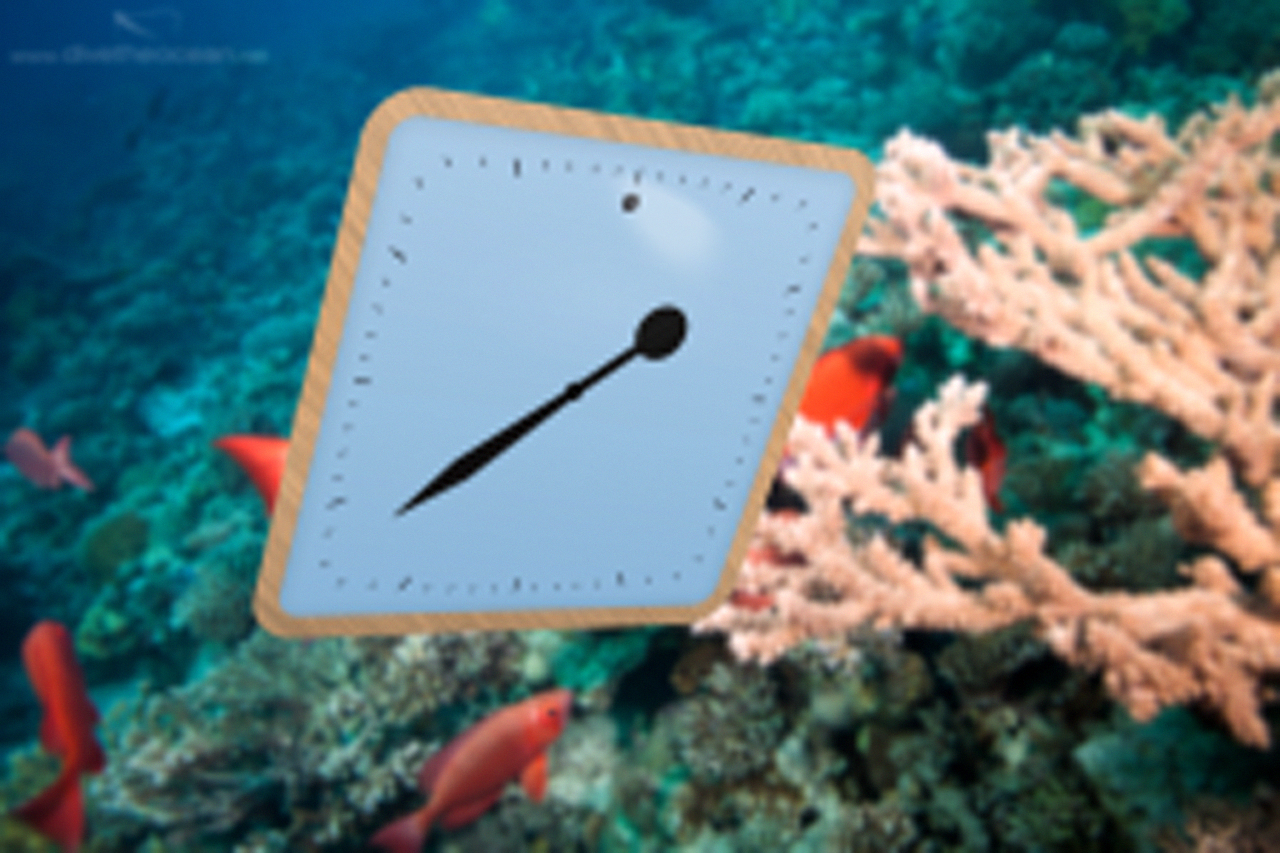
1h38
